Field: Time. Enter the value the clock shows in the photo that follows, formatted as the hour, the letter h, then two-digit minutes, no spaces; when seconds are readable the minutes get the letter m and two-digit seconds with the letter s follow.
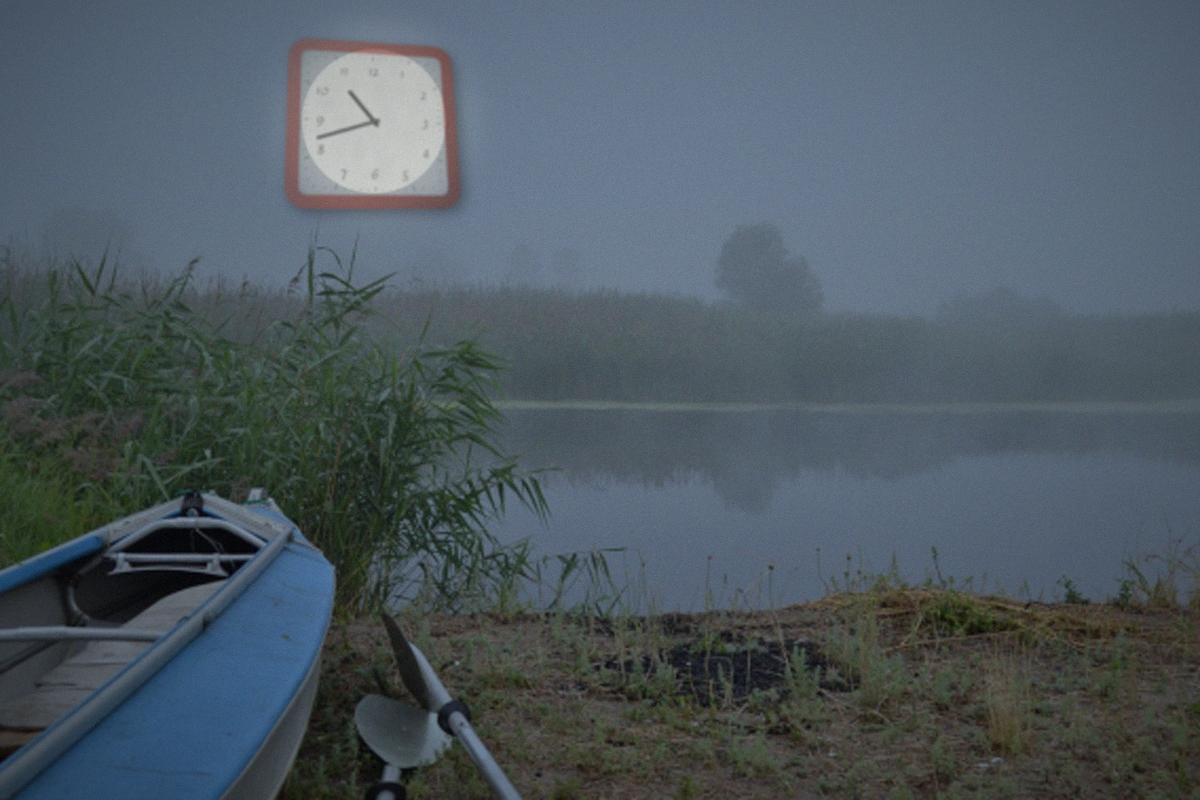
10h42
